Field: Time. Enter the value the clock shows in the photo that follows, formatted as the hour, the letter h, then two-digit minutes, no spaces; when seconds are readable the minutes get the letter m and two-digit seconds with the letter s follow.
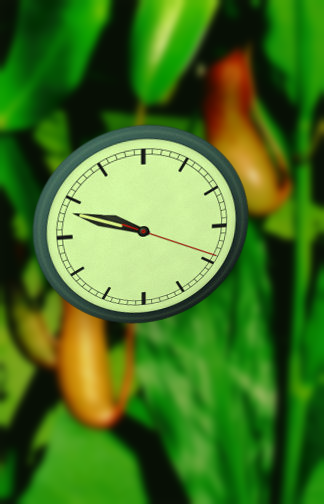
9h48m19s
